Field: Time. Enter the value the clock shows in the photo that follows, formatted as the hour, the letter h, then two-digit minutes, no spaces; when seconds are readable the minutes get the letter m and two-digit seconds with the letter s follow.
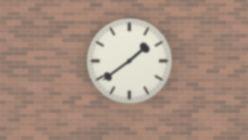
1h39
